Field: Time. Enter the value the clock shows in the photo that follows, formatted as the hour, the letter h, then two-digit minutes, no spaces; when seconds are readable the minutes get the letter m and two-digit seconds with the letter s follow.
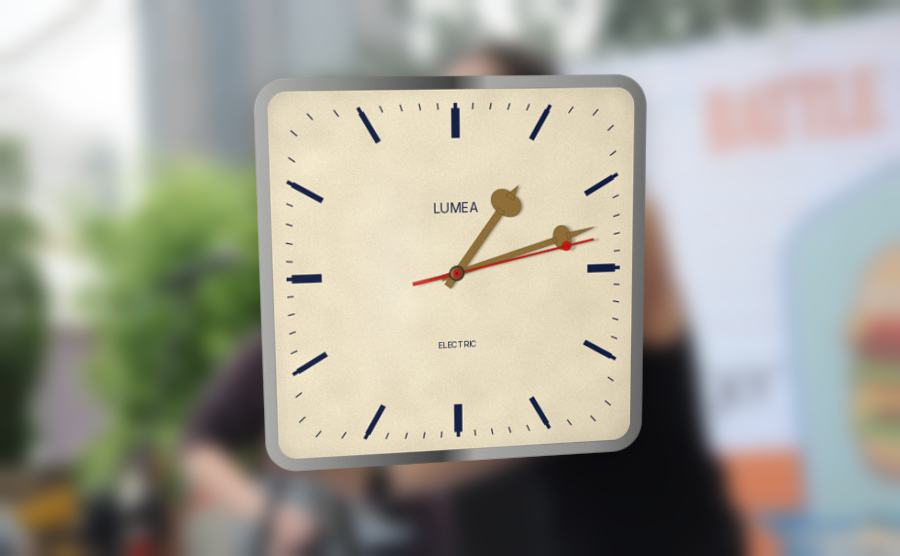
1h12m13s
